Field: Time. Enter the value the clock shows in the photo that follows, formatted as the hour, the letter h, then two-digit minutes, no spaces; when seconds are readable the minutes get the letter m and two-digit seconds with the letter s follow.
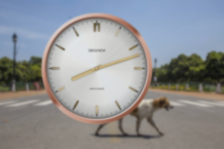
8h12
